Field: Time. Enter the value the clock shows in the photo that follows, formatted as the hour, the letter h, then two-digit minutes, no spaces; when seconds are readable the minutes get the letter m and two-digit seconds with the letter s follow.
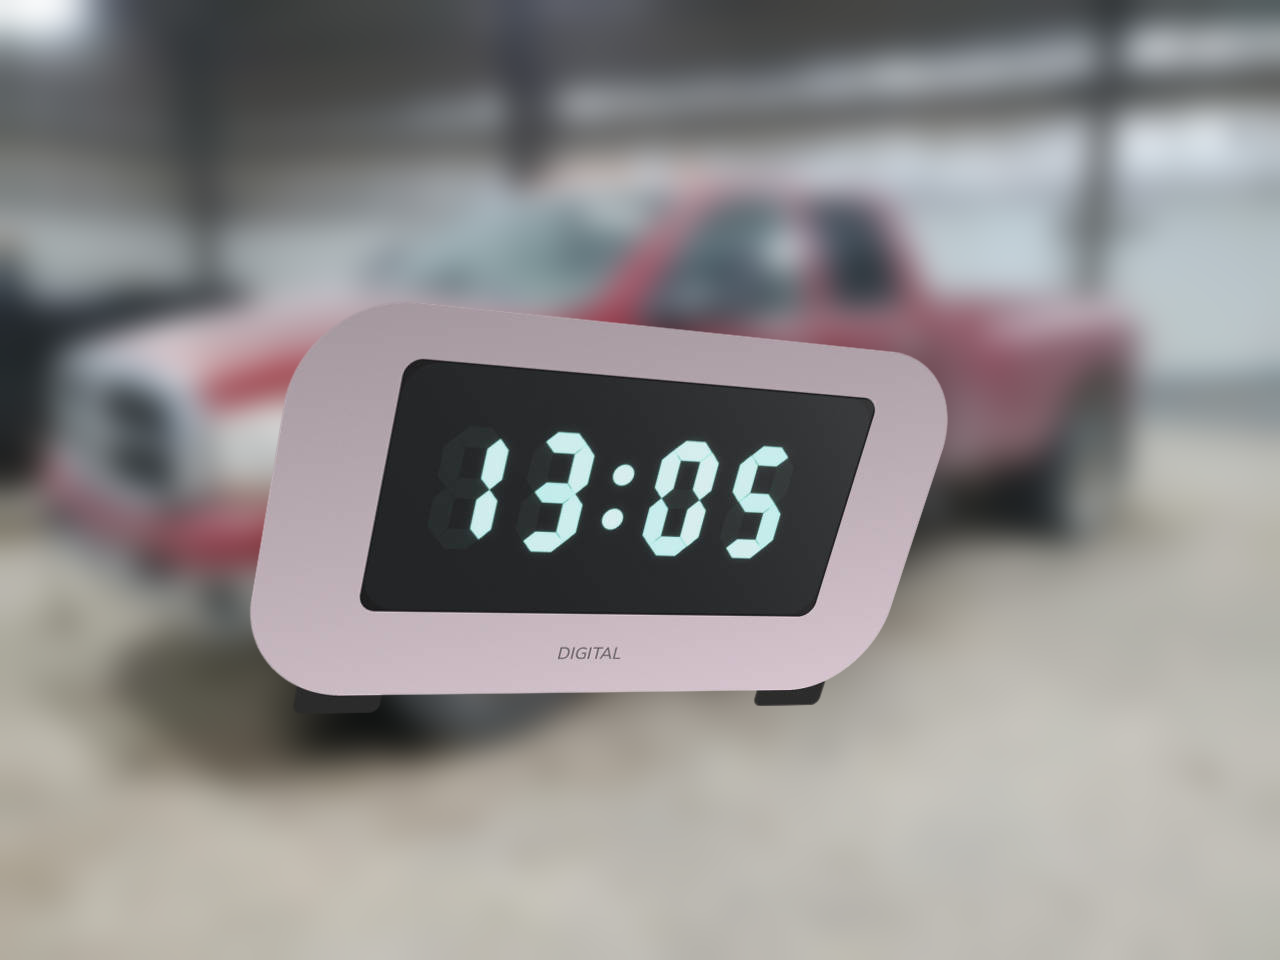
13h05
